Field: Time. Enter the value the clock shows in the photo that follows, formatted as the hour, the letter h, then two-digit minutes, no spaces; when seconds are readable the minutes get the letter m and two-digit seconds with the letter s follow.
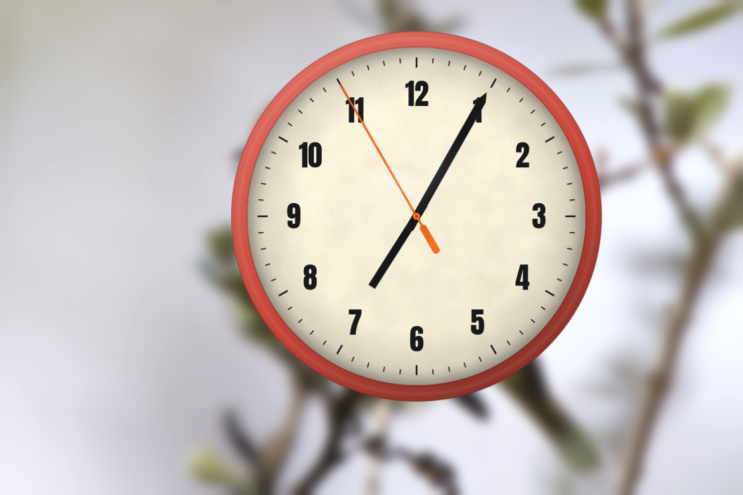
7h04m55s
